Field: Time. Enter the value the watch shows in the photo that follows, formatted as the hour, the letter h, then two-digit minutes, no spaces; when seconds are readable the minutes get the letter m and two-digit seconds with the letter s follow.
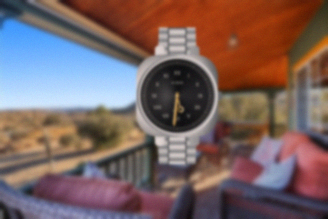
5h31
